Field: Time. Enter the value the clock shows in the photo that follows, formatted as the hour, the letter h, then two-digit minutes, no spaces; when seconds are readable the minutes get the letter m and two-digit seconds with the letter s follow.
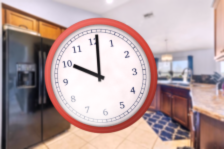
10h01
